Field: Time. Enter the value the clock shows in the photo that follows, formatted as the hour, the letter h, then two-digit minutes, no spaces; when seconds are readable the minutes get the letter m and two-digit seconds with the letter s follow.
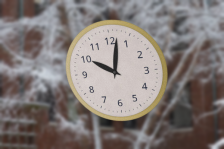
10h02
